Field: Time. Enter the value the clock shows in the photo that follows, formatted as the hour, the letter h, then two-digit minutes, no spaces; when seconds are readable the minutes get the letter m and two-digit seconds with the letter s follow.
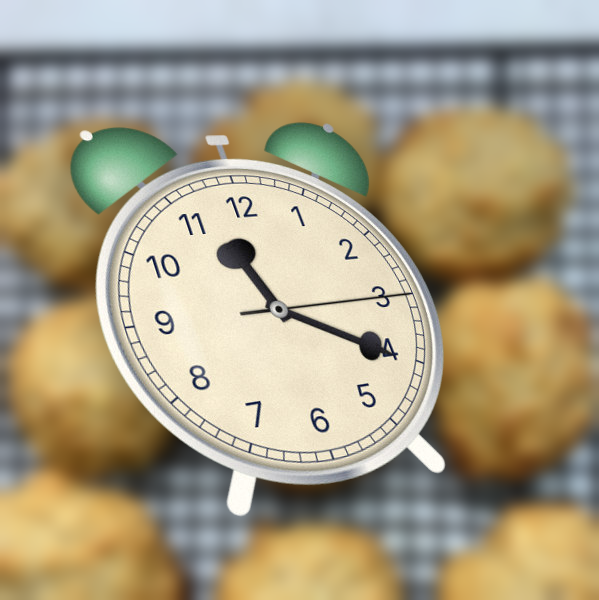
11h20m15s
